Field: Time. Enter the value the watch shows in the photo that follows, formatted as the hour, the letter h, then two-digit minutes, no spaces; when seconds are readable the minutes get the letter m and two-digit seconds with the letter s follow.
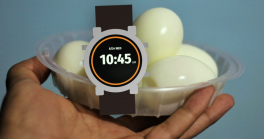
10h45
